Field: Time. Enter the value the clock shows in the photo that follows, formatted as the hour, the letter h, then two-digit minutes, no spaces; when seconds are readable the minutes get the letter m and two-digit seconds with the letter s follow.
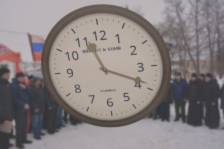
11h19
